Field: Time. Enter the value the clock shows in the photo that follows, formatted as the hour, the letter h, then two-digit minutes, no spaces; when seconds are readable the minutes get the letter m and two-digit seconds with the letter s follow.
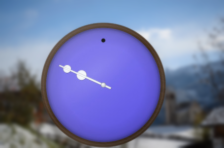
9h49
